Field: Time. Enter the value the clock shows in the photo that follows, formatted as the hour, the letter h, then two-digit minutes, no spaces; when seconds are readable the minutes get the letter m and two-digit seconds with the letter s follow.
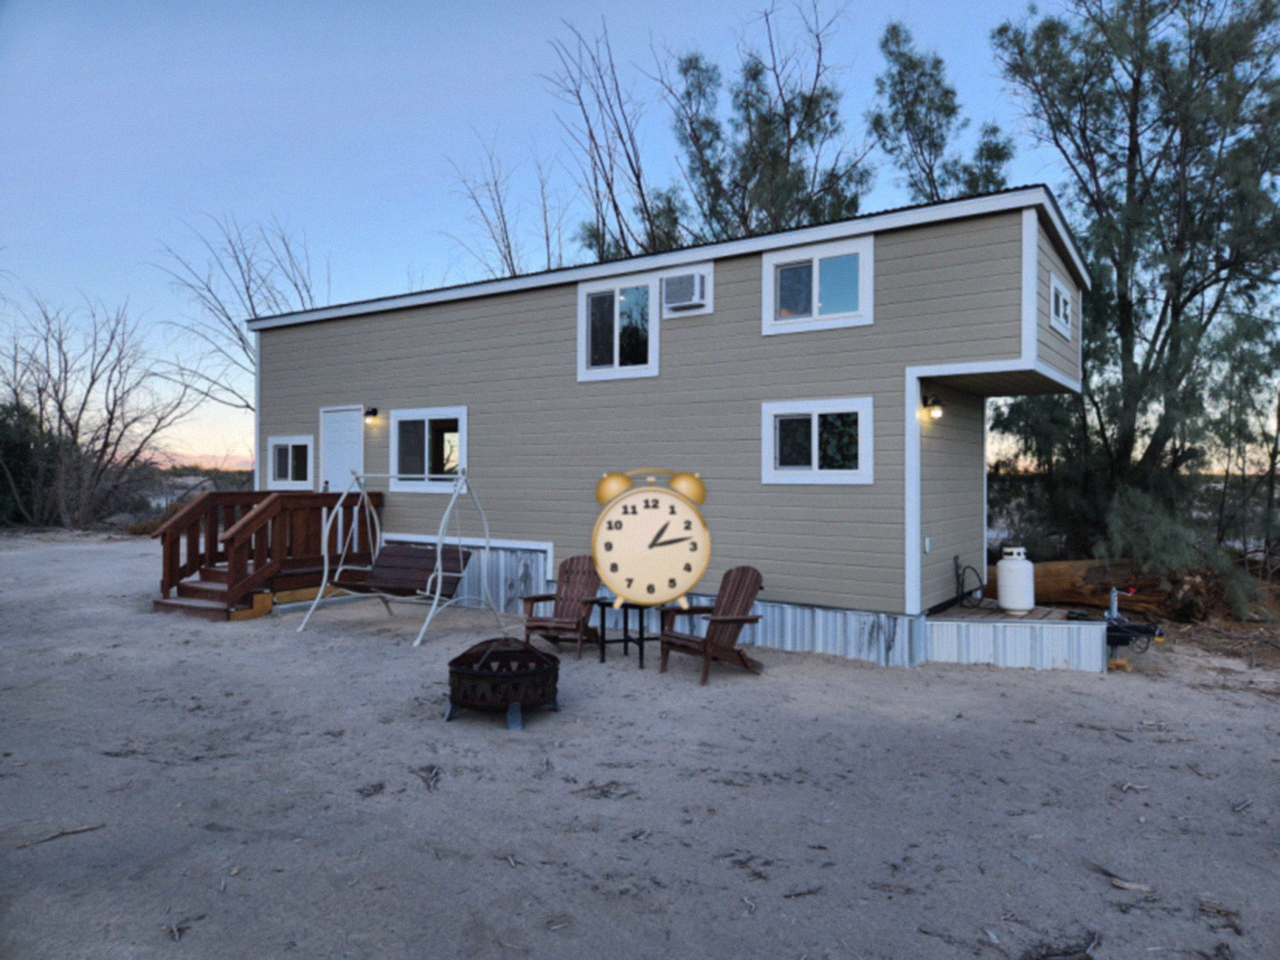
1h13
